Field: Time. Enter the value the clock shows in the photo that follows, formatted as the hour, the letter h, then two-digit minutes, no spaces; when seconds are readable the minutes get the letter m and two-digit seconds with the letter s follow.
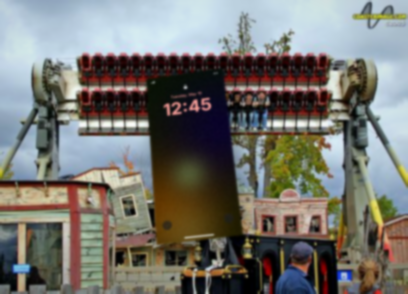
12h45
